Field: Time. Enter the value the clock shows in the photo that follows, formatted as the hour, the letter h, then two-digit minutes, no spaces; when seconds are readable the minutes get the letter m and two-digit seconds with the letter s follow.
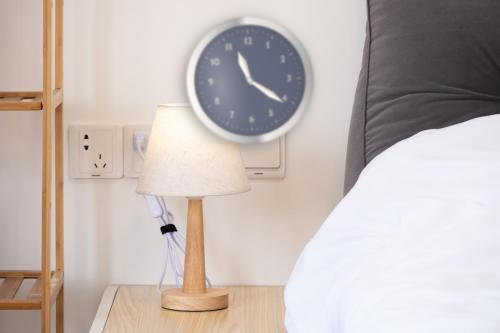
11h21
